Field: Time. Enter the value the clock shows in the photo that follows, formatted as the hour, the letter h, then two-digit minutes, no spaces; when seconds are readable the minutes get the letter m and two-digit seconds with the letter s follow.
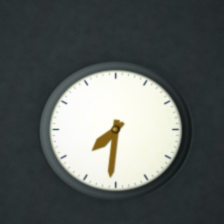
7h31
